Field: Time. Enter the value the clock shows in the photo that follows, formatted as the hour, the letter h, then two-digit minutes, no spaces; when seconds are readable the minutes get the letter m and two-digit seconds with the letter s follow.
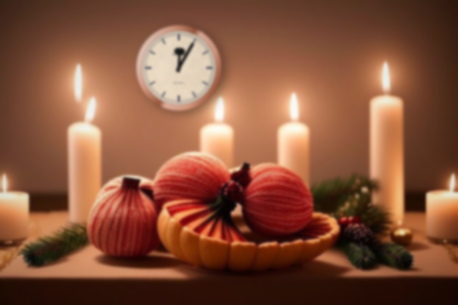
12h05
